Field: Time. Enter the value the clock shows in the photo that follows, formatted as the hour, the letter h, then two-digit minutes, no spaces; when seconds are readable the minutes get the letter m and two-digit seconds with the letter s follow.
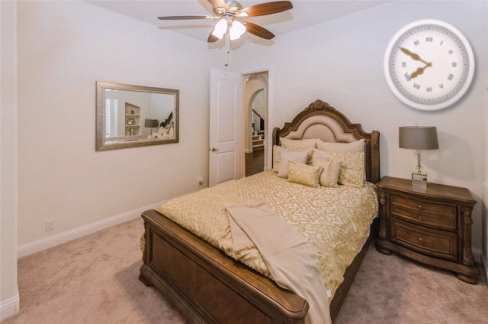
7h50
